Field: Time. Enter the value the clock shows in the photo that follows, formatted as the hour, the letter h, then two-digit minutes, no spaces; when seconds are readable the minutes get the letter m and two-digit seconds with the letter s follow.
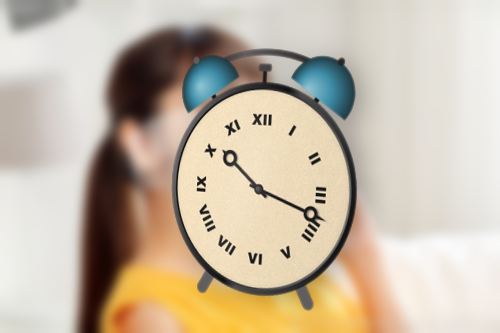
10h18
